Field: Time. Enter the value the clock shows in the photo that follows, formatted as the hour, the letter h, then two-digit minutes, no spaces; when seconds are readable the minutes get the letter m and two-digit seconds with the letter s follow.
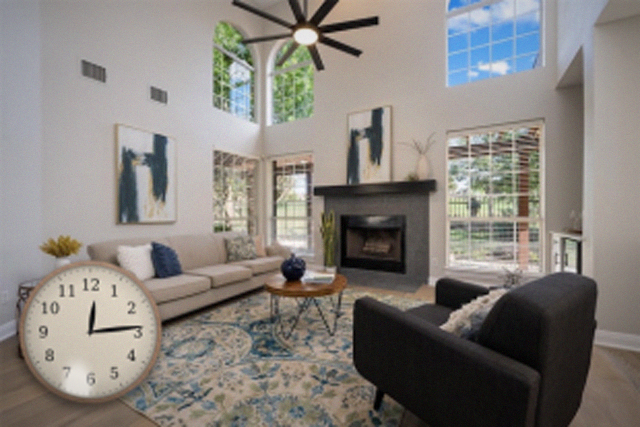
12h14
